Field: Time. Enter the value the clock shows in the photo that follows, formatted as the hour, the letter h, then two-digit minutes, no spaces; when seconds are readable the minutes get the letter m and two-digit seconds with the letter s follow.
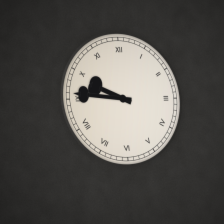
9h46
